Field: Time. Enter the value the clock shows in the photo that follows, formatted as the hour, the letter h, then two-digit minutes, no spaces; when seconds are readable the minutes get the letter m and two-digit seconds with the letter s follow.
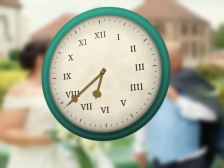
6h39
